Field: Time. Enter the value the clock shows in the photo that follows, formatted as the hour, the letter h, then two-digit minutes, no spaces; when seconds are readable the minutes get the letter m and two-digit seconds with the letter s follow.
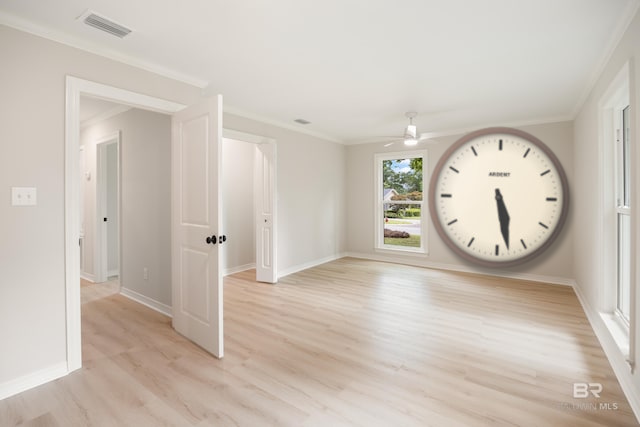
5h28
